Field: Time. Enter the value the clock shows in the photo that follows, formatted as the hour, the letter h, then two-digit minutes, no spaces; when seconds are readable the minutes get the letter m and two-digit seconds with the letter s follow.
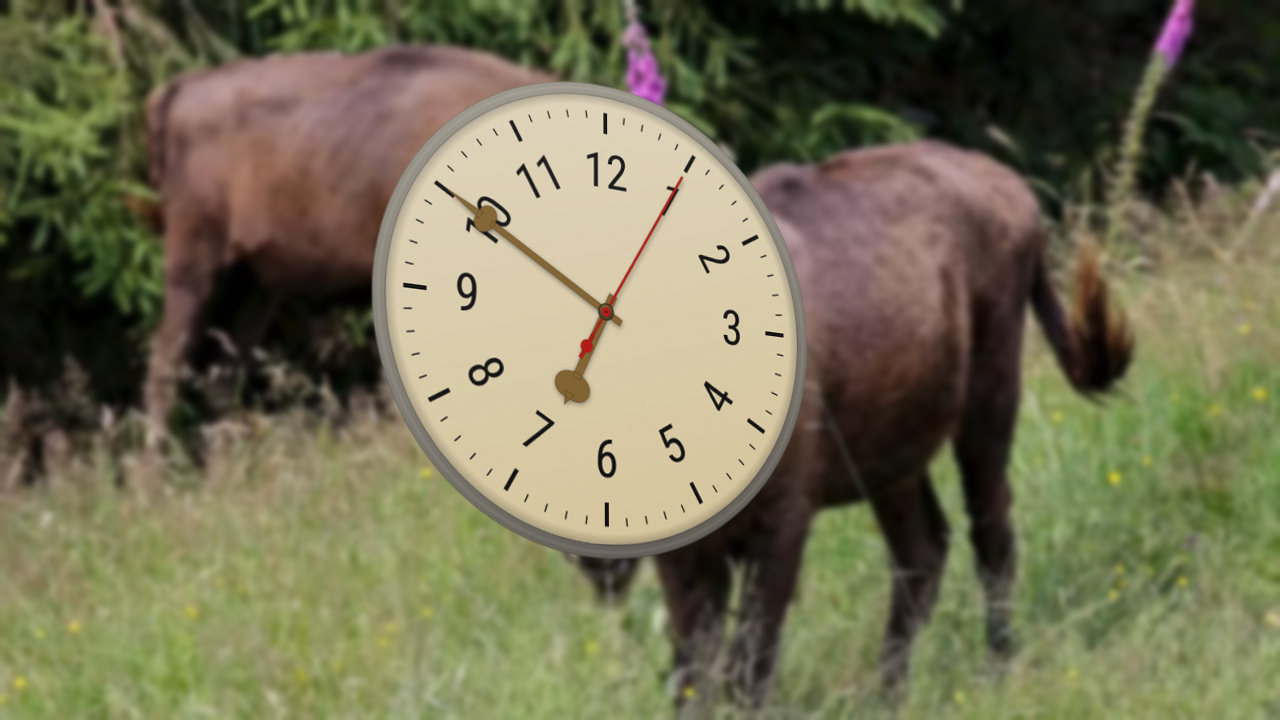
6h50m05s
